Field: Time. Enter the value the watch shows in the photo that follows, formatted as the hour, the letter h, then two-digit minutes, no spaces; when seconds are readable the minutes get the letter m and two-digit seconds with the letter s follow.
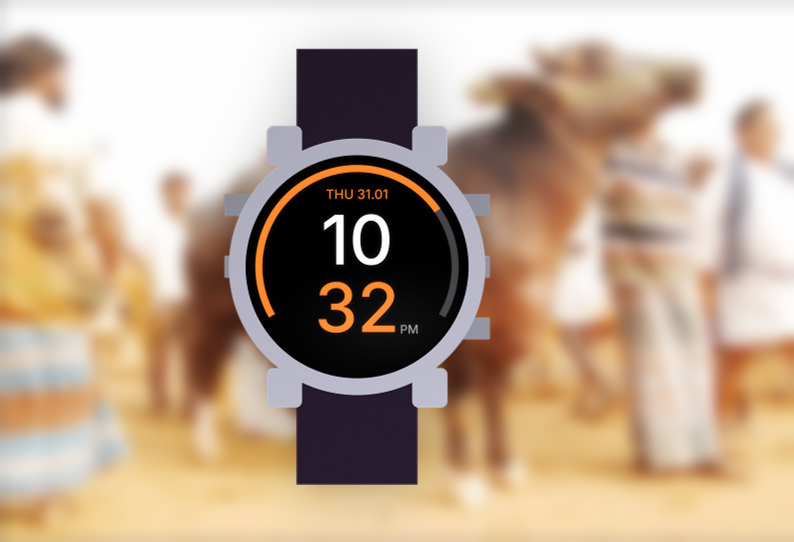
10h32
